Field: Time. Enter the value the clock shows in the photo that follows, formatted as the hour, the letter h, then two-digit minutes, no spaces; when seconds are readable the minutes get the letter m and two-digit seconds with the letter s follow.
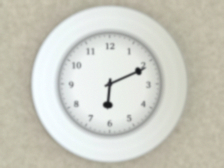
6h11
